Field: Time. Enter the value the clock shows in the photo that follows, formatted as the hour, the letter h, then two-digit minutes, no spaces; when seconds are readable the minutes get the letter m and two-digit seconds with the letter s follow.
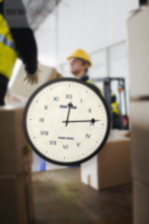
12h14
